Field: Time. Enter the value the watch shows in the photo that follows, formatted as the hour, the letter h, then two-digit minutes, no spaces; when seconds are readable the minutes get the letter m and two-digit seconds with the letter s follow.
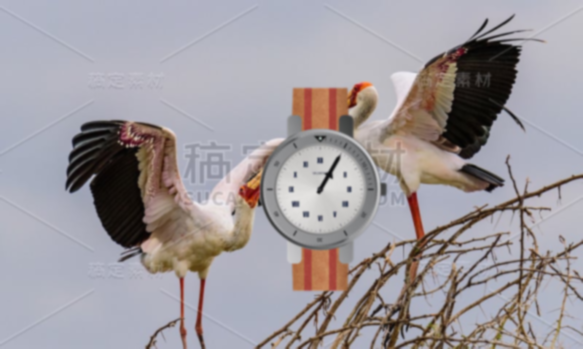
1h05
